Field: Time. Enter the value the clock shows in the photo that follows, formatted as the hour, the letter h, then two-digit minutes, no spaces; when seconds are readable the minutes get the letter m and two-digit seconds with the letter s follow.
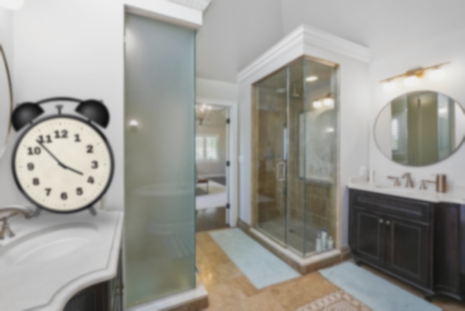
3h53
